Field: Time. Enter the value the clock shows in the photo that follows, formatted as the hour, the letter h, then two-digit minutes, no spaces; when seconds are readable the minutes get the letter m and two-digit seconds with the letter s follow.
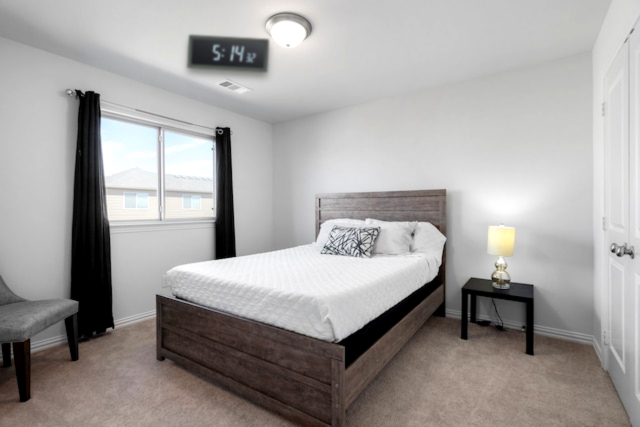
5h14
